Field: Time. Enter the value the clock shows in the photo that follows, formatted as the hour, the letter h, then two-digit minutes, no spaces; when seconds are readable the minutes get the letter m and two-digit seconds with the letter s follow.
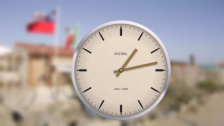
1h13
